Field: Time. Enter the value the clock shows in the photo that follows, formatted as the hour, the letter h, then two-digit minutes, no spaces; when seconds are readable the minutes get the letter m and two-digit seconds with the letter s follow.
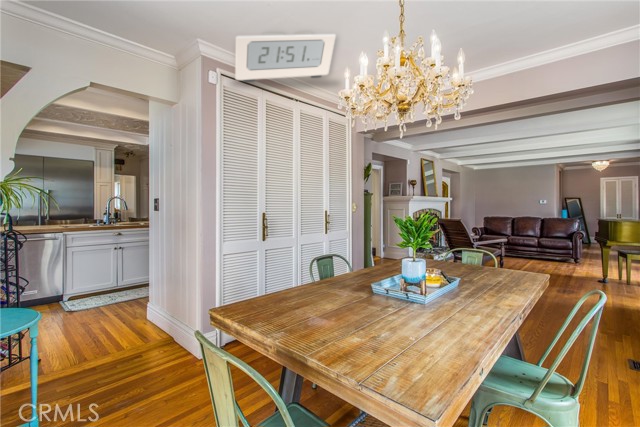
21h51
